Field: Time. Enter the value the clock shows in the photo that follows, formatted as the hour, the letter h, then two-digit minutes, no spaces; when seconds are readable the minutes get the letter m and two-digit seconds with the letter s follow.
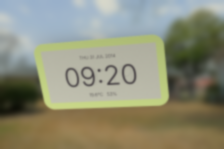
9h20
